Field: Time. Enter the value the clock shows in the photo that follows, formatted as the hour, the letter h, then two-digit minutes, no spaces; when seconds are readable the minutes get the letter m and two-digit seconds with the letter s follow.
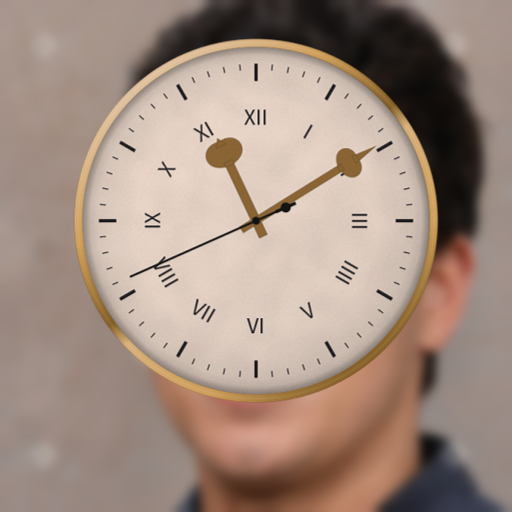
11h09m41s
